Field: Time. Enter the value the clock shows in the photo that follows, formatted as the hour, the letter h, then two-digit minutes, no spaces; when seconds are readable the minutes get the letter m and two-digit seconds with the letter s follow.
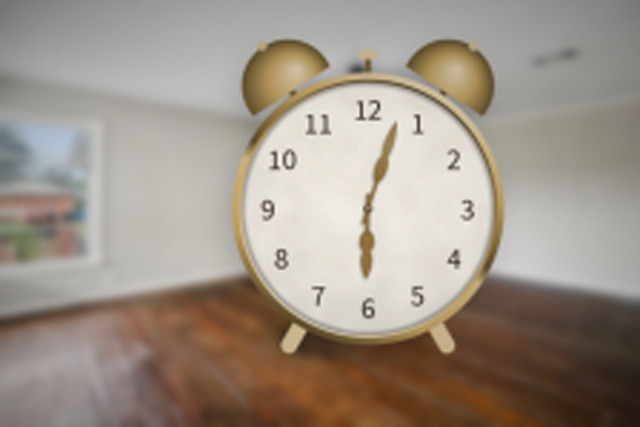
6h03
